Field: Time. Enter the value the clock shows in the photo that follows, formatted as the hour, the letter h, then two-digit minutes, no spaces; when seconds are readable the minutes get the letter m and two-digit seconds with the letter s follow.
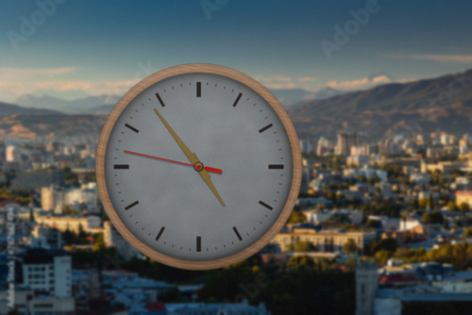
4h53m47s
